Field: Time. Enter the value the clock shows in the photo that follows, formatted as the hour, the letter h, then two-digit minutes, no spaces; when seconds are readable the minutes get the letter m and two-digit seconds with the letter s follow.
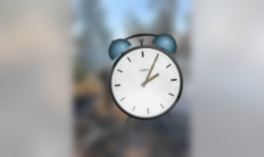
2h05
